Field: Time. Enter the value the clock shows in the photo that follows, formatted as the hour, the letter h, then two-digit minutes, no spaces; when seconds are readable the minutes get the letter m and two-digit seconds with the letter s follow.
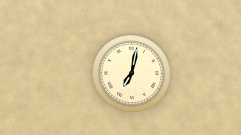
7h02
